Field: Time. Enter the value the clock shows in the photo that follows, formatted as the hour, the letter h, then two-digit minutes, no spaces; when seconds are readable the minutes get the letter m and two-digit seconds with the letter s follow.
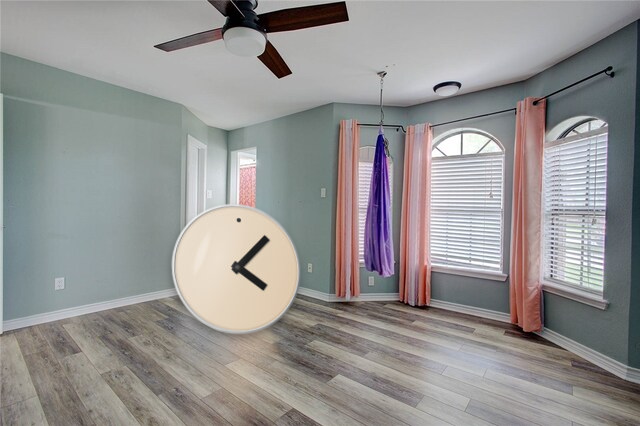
4h07
